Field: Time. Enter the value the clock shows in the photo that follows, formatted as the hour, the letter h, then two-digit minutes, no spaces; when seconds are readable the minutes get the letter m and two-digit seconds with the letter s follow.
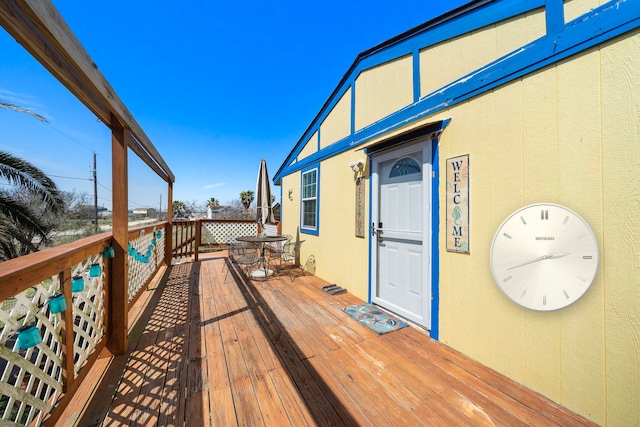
2h42
